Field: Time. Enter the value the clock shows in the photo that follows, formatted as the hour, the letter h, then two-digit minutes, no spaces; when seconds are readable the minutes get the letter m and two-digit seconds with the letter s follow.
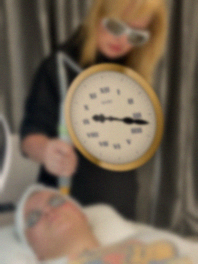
9h17
